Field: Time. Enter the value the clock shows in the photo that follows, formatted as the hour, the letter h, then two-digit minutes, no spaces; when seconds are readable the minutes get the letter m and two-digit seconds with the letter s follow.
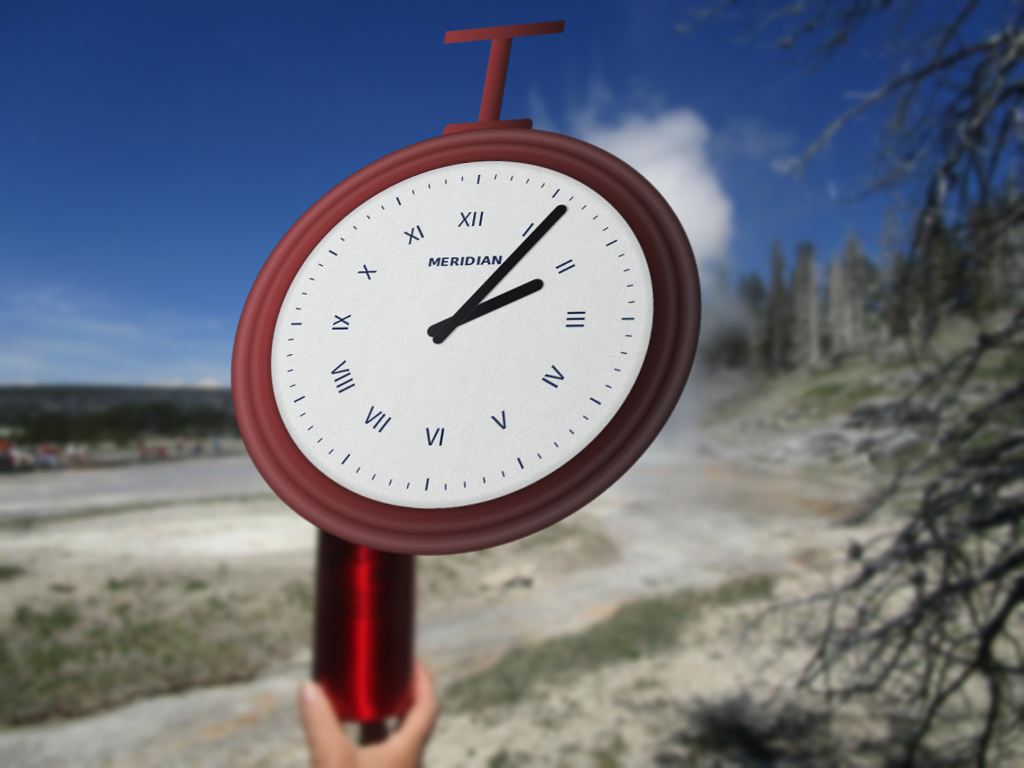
2h06
